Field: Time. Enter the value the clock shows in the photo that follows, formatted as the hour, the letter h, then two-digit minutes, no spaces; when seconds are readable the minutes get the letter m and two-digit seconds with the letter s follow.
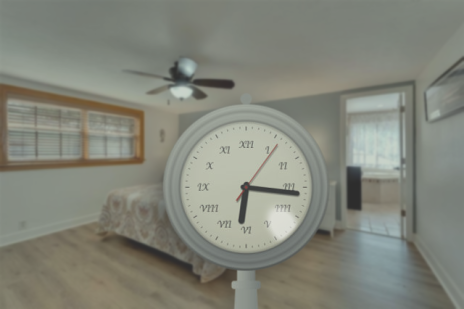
6h16m06s
